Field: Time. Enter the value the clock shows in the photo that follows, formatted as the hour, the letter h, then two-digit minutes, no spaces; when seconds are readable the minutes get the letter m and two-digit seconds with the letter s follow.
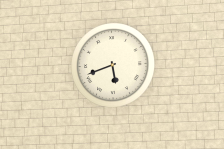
5h42
